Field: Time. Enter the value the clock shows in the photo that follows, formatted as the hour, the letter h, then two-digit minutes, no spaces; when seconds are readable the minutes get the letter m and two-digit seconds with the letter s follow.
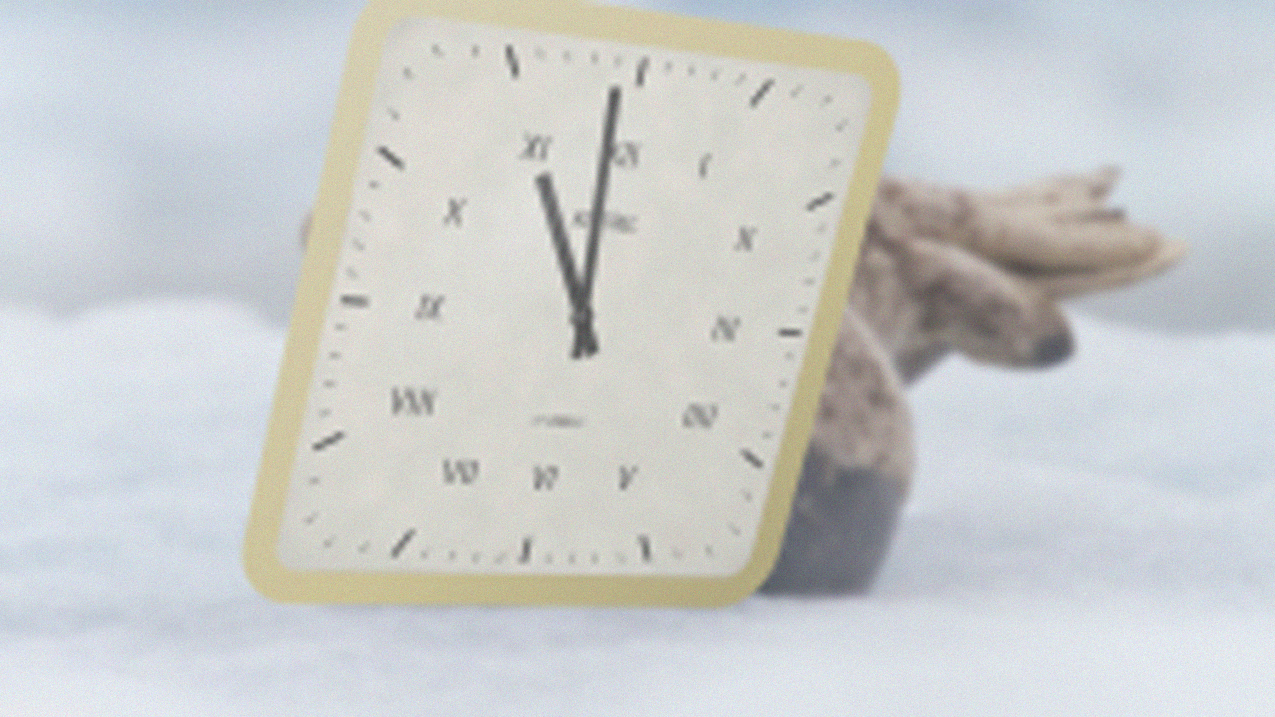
10h59
